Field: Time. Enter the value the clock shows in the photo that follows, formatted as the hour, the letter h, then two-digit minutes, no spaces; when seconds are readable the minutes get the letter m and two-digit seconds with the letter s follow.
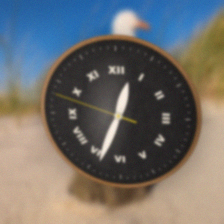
12h33m48s
